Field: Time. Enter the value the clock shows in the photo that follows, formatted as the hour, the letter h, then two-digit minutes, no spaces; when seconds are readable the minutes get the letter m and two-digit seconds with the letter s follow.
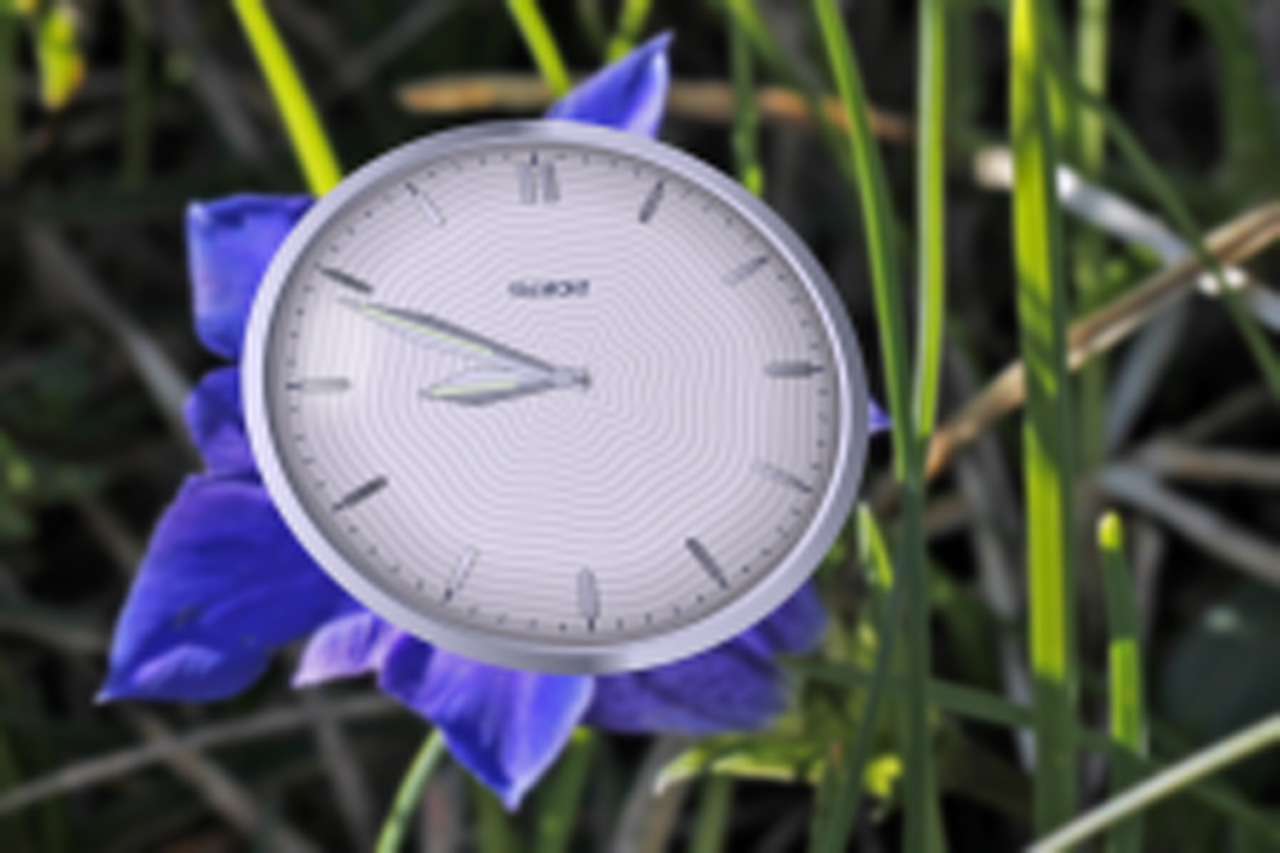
8h49
